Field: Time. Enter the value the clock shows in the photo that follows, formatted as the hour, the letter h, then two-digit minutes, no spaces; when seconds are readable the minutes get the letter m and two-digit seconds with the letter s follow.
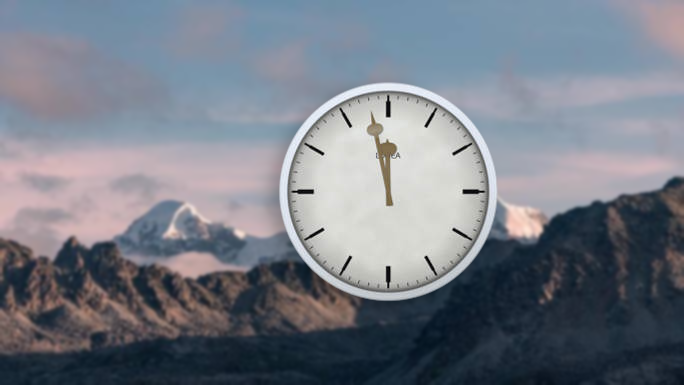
11h58
